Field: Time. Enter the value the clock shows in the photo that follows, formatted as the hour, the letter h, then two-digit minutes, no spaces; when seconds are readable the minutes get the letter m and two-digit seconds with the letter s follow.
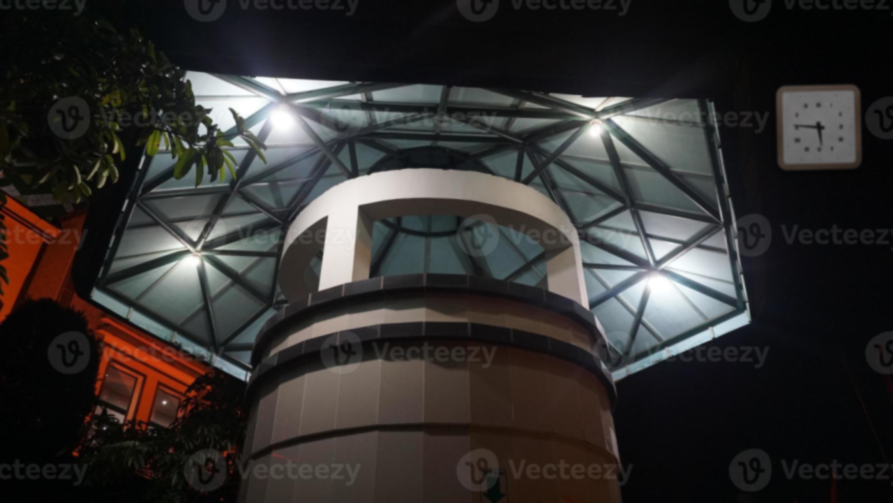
5h46
